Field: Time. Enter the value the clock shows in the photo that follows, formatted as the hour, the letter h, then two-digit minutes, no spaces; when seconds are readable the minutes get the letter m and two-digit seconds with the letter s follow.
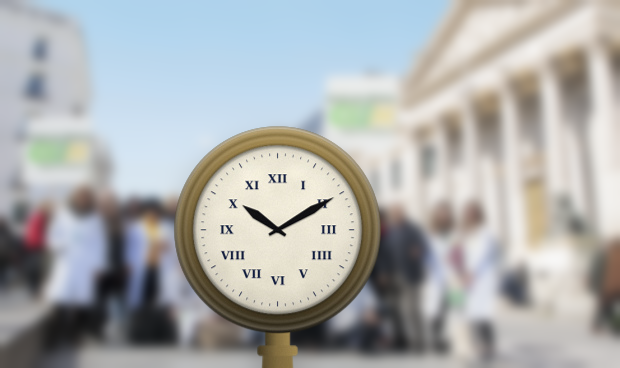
10h10
